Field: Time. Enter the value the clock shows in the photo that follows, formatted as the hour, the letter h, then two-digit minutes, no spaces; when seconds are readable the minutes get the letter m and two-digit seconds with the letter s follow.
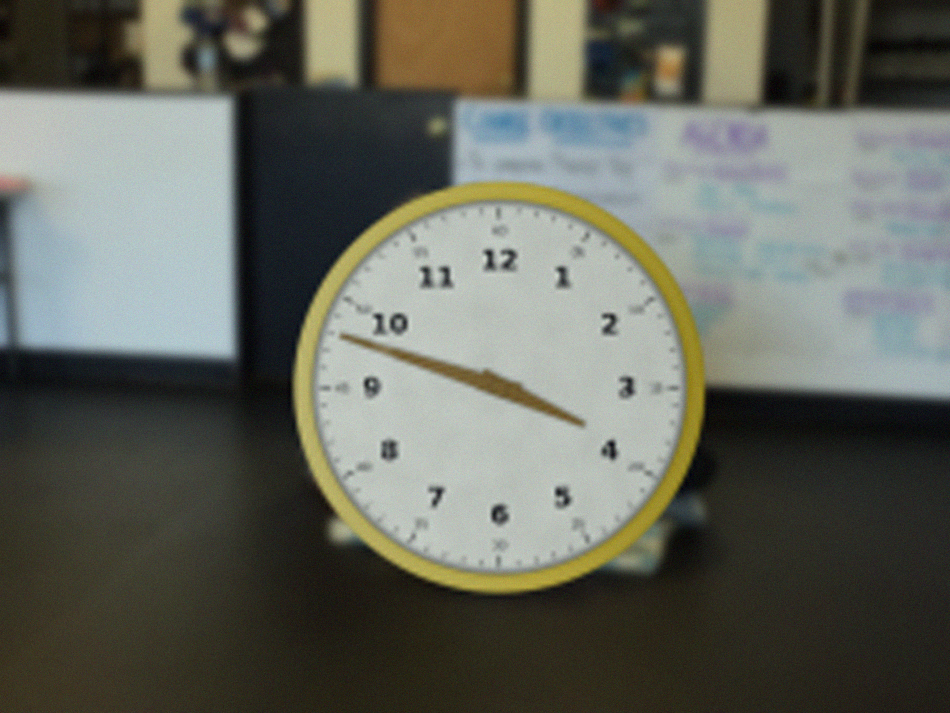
3h48
